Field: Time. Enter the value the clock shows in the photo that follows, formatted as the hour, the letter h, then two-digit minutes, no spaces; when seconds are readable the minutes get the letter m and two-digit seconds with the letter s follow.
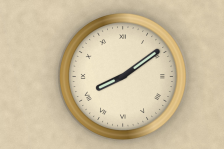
8h09
